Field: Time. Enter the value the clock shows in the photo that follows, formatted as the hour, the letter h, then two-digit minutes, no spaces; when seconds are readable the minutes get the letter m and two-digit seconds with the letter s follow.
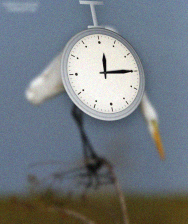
12h15
